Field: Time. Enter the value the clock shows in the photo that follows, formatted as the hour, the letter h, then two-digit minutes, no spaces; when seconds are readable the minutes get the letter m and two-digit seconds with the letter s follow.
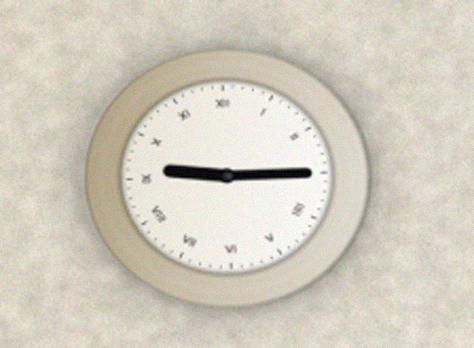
9h15
